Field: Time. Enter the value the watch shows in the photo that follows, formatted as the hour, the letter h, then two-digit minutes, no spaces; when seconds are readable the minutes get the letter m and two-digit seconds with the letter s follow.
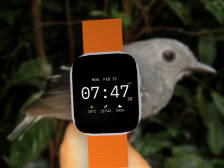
7h47
